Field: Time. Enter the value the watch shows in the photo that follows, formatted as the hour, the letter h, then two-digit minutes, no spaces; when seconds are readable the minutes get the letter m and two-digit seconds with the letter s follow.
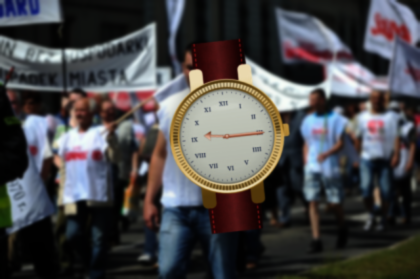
9h15
